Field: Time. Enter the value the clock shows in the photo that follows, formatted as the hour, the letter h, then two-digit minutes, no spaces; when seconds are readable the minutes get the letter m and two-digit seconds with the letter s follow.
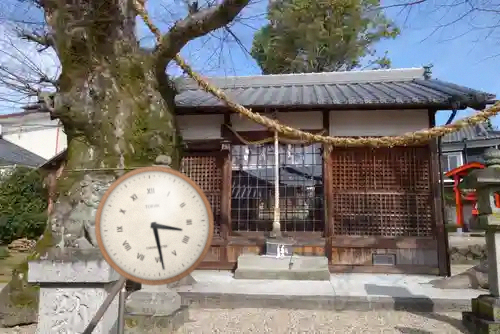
3h29
